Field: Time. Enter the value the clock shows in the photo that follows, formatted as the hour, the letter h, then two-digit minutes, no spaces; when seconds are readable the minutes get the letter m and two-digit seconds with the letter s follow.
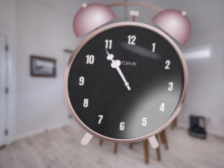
10h54
